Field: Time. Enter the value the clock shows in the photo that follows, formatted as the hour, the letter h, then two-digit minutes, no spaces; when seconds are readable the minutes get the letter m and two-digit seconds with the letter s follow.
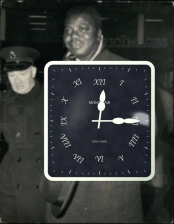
12h15
